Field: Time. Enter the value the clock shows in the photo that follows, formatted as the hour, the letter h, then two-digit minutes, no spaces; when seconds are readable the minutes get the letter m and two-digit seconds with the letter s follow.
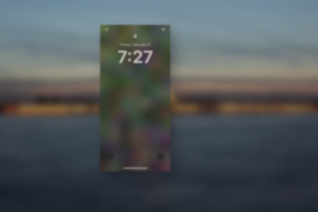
7h27
